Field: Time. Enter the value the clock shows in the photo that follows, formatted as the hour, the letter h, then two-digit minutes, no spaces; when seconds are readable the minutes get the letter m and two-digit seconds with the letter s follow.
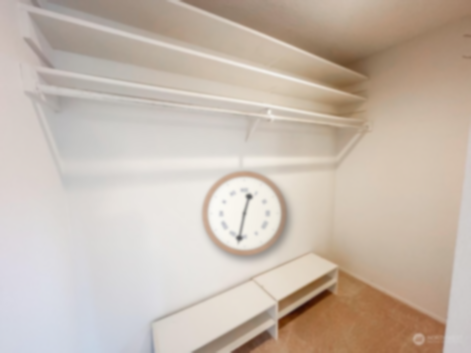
12h32
